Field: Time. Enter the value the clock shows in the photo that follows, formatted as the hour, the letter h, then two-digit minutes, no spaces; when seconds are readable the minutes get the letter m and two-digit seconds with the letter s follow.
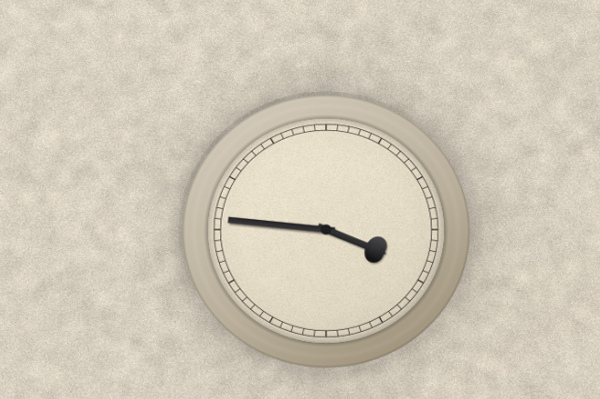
3h46
